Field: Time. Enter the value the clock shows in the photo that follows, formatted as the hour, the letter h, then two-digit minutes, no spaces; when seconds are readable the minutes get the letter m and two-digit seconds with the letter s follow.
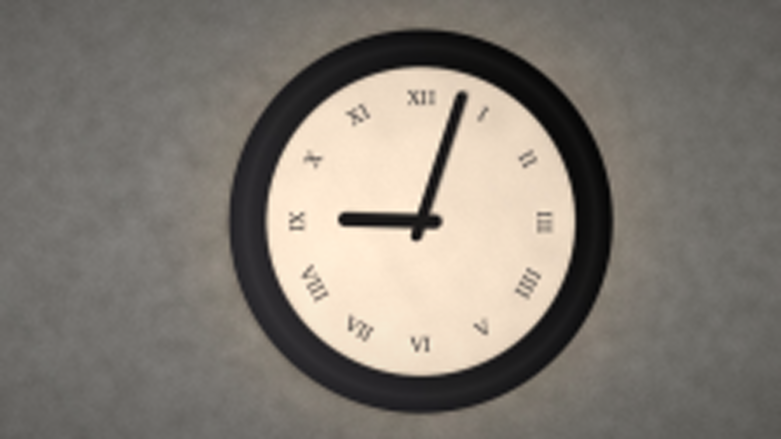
9h03
